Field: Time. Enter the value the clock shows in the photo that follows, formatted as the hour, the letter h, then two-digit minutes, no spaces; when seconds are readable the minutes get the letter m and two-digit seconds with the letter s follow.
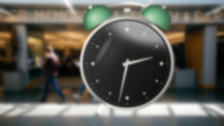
2h32
